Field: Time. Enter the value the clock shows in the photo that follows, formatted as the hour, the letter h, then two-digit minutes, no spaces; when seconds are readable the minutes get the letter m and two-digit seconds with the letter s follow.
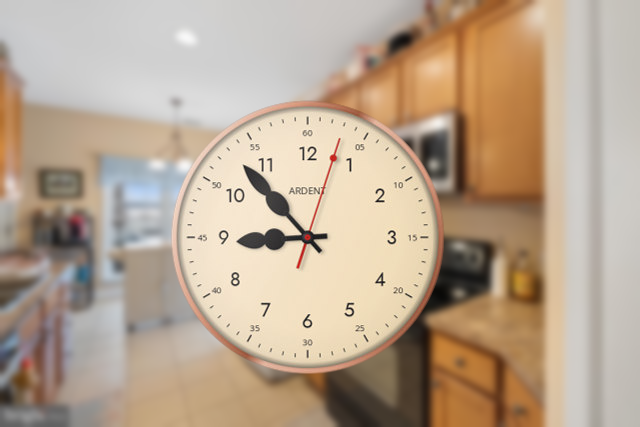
8h53m03s
